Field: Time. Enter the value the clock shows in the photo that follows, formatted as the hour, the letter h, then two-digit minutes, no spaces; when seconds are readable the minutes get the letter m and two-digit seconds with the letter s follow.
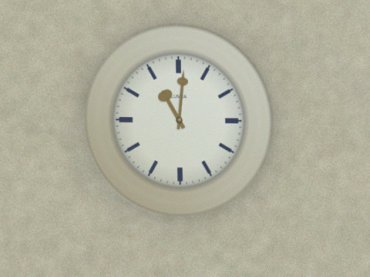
11h01
